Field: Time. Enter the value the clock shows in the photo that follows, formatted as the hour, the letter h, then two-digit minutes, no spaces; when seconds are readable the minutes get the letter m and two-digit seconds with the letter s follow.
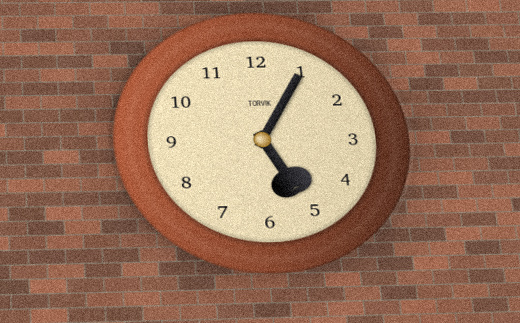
5h05
